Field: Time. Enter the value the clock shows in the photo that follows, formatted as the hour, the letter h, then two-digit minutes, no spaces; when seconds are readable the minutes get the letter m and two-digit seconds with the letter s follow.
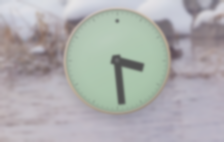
3h29
